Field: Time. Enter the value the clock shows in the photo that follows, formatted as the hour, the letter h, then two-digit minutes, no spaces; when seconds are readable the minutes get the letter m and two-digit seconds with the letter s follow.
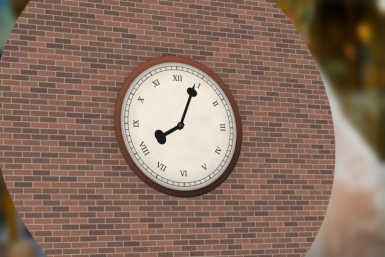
8h04
